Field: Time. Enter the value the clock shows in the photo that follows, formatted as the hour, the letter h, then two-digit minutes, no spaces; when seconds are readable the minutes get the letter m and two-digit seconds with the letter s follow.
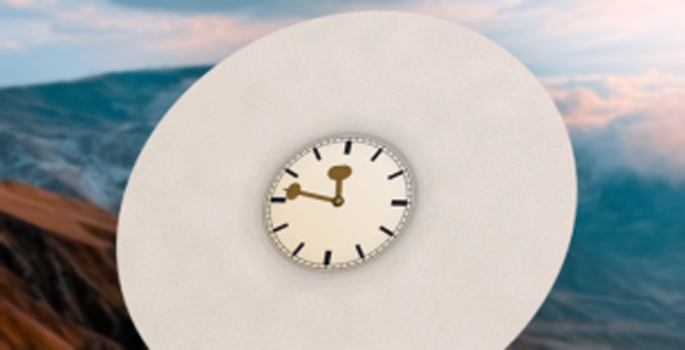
11h47
